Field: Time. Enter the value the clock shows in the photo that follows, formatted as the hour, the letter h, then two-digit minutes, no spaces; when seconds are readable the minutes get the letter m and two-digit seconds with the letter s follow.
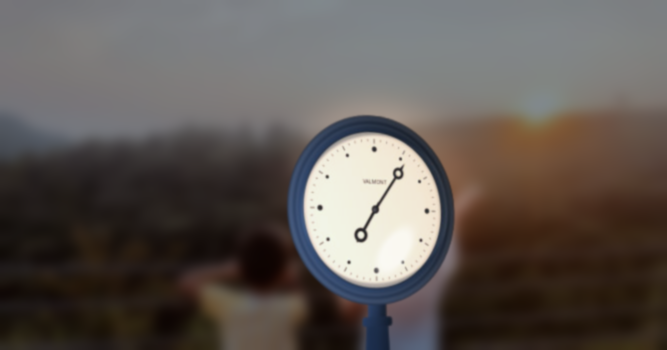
7h06
